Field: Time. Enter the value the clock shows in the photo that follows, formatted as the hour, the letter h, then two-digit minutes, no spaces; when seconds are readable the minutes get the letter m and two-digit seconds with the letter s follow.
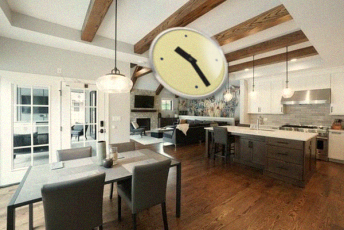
10h26
